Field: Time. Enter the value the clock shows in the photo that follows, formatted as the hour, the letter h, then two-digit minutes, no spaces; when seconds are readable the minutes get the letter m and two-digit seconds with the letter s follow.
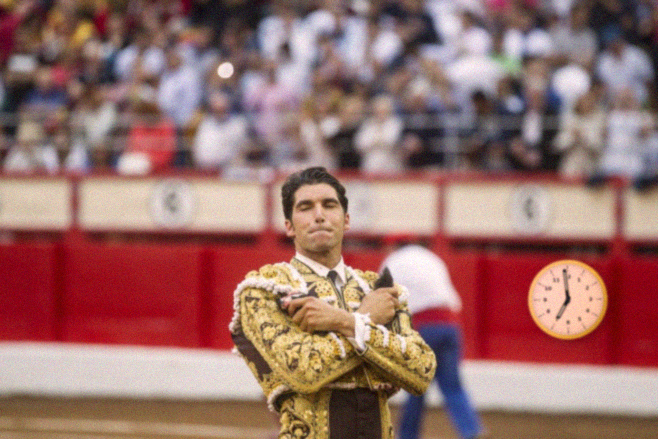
6h59
